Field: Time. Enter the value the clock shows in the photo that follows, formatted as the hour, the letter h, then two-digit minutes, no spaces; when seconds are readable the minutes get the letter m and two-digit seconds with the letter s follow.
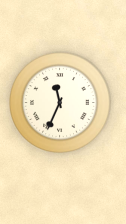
11h34
